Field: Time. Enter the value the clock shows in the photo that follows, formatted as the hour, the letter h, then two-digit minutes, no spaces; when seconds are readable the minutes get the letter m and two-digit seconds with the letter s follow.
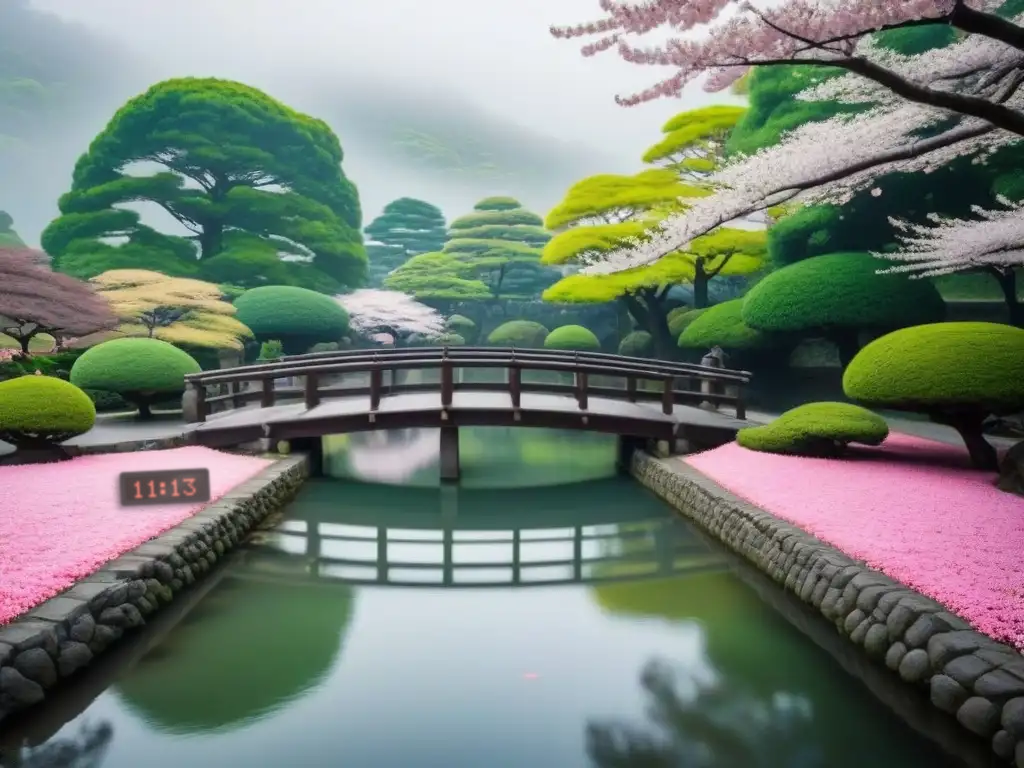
11h13
